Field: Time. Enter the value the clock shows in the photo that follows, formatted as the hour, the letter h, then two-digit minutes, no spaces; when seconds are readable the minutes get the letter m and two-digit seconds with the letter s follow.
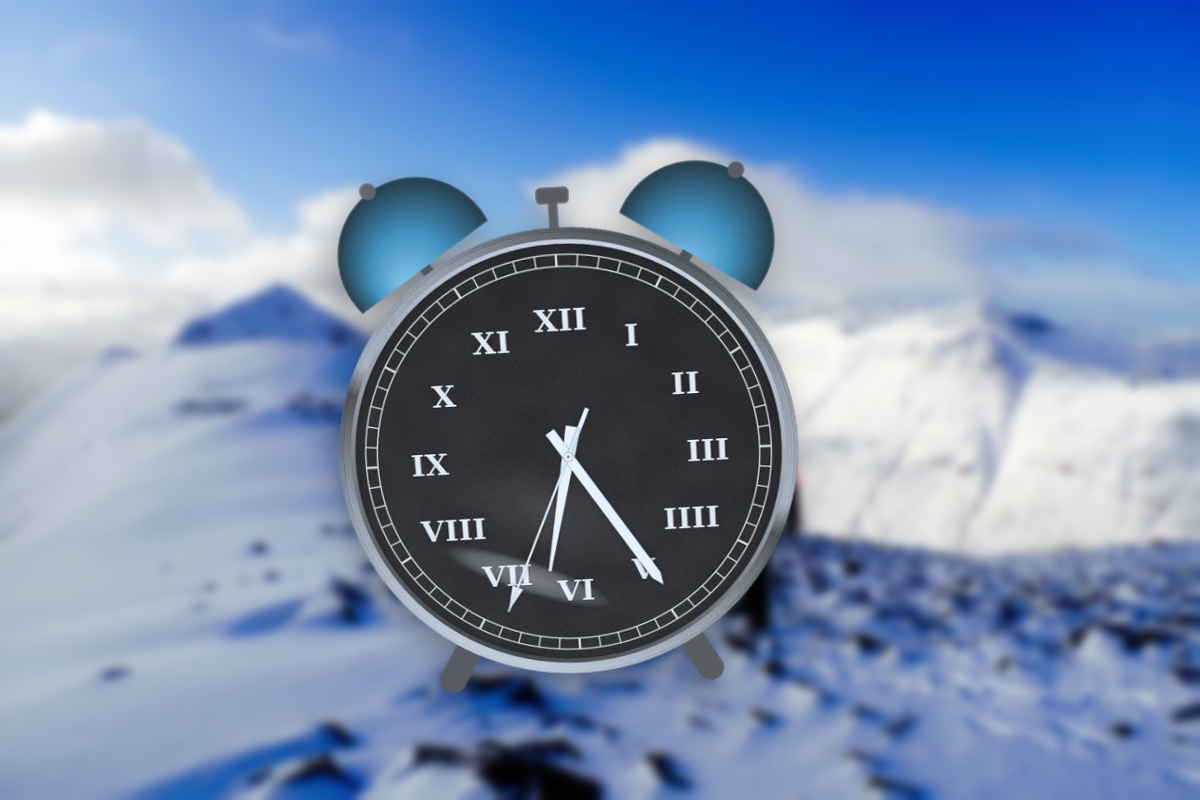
6h24m34s
